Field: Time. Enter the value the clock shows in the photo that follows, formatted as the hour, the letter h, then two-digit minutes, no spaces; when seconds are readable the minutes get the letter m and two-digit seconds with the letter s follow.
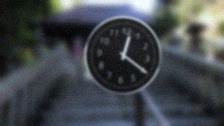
12h20
